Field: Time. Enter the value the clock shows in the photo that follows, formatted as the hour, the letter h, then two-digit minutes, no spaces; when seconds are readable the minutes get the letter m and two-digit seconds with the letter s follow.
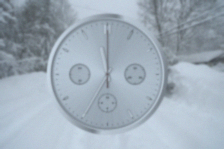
11h35
